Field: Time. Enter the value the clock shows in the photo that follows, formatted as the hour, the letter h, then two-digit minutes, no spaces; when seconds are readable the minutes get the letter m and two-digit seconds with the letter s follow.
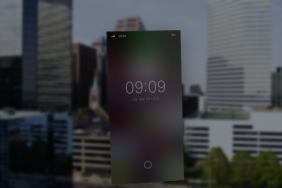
9h09
